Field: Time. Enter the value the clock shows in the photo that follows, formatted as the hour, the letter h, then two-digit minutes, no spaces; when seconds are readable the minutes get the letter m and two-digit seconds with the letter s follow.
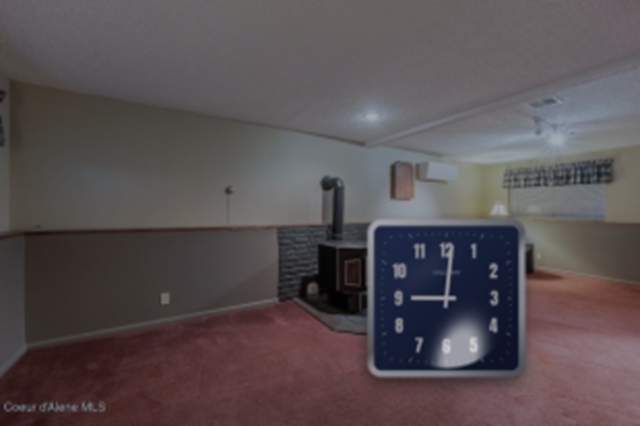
9h01
